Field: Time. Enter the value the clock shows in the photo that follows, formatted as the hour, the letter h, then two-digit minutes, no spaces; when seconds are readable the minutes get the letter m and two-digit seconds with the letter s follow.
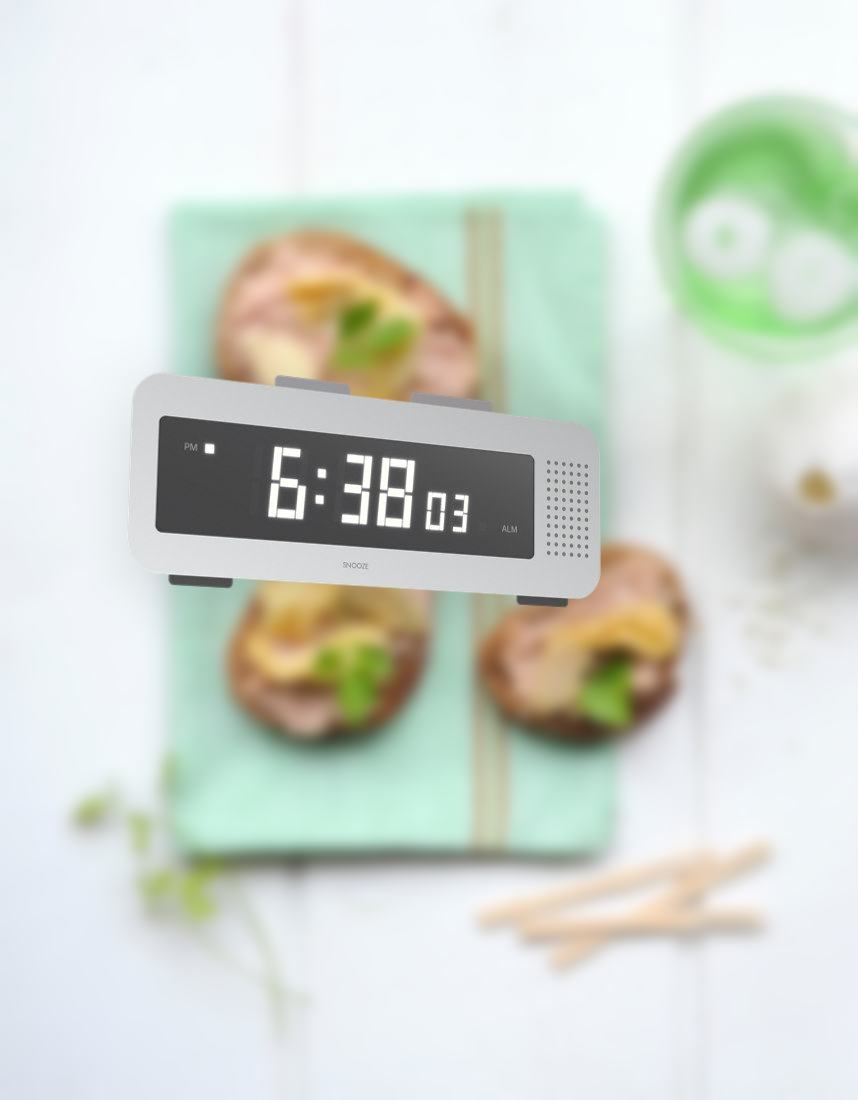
6h38m03s
